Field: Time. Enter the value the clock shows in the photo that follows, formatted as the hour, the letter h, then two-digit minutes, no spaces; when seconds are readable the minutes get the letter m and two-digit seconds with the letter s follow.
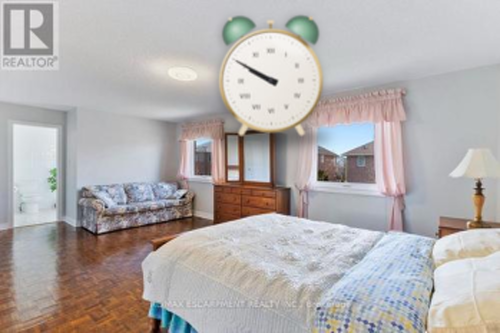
9h50
